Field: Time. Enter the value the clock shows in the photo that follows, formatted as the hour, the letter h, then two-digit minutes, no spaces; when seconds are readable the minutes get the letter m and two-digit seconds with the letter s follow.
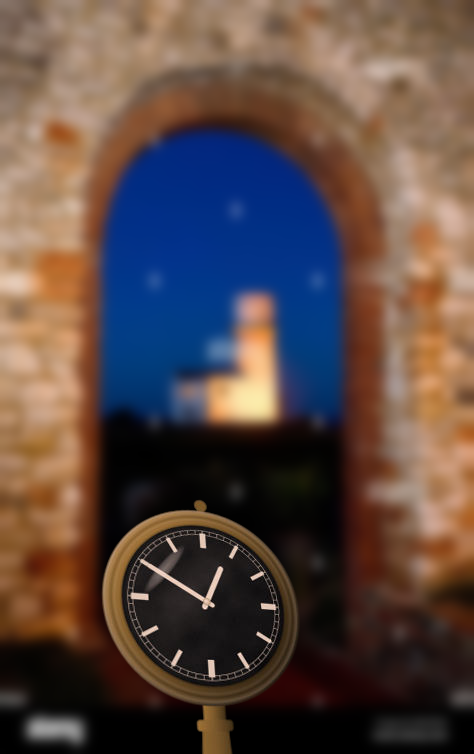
12h50
